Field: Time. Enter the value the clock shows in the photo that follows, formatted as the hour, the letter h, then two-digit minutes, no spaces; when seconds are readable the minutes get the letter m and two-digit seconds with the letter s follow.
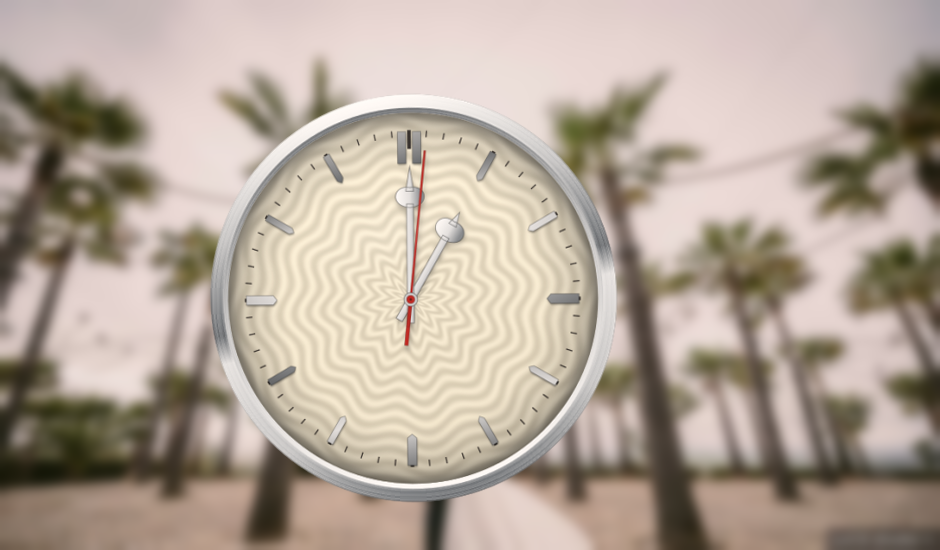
1h00m01s
